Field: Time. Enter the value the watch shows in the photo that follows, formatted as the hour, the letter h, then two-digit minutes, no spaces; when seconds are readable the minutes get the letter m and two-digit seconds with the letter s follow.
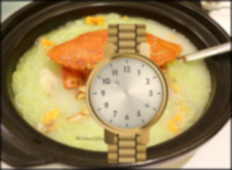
10h20
